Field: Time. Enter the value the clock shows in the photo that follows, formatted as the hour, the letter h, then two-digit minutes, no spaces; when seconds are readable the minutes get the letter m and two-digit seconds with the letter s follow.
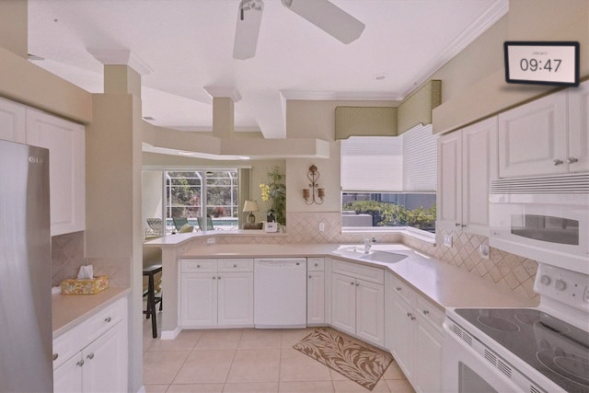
9h47
